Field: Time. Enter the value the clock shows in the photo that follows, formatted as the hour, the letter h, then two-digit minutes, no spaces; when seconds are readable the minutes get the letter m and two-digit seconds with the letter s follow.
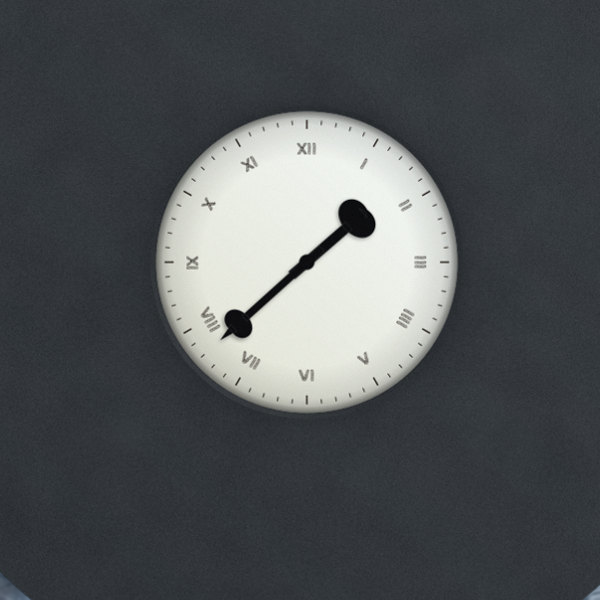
1h38
